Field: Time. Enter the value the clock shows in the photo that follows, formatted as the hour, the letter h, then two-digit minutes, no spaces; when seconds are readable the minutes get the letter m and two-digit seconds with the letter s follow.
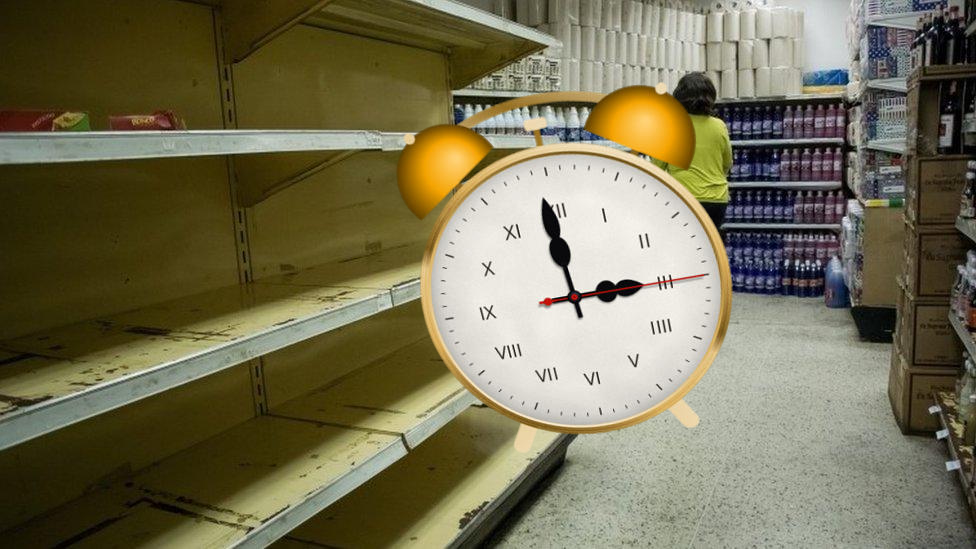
2h59m15s
